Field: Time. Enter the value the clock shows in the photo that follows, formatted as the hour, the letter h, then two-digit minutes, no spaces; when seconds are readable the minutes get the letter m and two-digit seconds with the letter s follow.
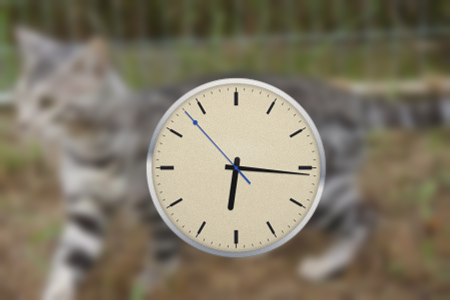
6h15m53s
